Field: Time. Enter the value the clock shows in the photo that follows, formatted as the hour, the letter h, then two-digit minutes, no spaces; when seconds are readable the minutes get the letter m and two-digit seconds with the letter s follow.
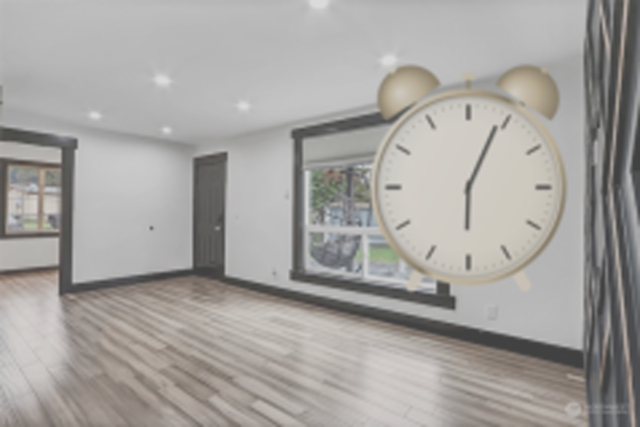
6h04
